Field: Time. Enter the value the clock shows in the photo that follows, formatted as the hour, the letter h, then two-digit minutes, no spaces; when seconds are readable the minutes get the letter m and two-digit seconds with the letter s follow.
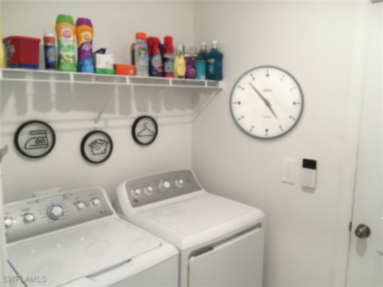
4h53
